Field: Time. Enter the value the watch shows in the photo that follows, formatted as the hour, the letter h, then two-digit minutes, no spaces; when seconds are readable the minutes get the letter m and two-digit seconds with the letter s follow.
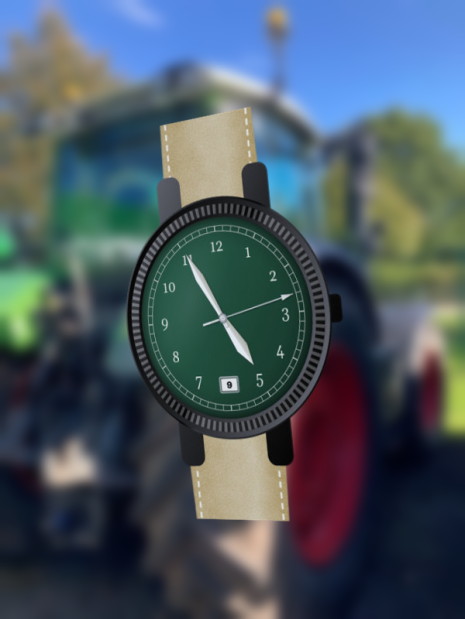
4h55m13s
